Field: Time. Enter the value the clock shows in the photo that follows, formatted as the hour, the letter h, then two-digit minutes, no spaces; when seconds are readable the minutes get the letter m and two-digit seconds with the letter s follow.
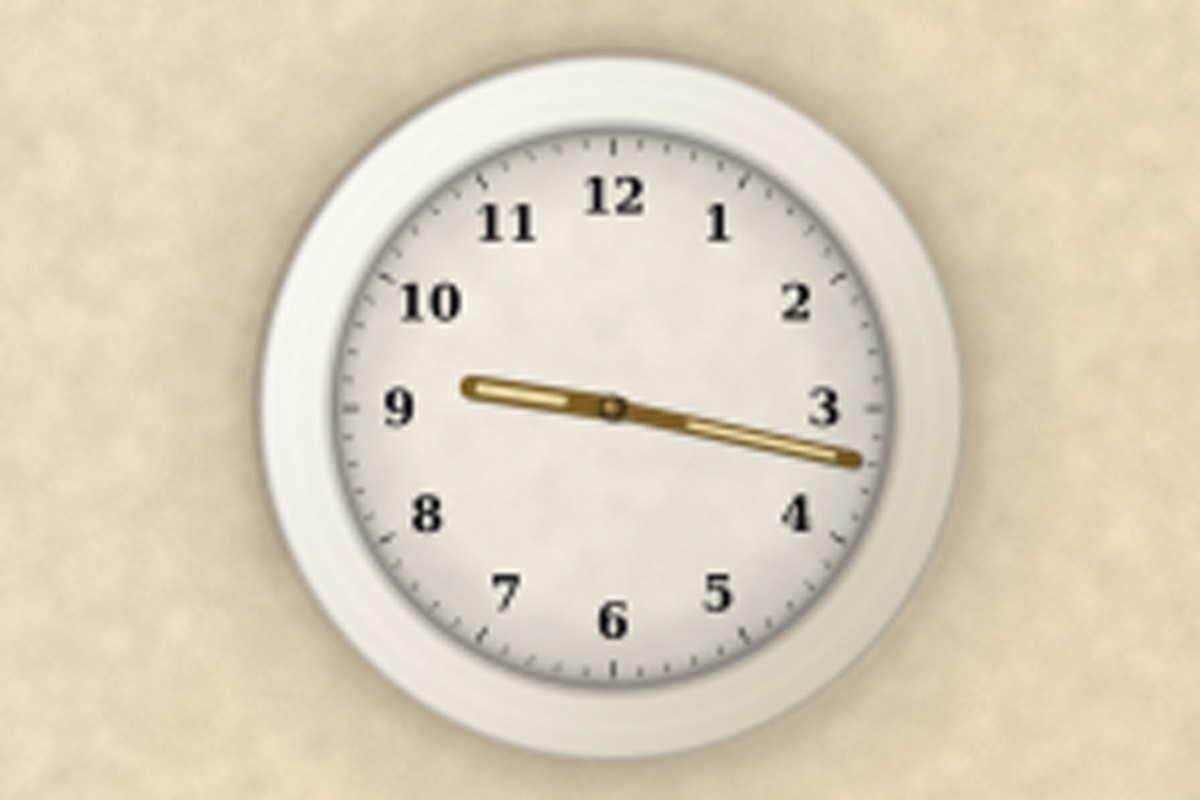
9h17
